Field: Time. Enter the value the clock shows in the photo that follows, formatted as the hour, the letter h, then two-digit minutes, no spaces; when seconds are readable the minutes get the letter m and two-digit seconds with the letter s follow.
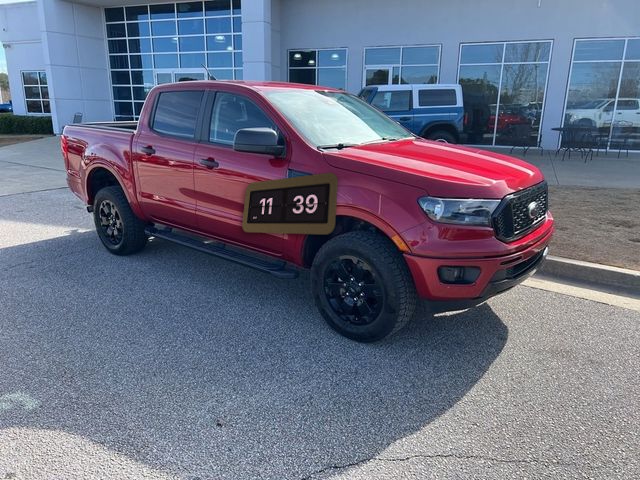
11h39
